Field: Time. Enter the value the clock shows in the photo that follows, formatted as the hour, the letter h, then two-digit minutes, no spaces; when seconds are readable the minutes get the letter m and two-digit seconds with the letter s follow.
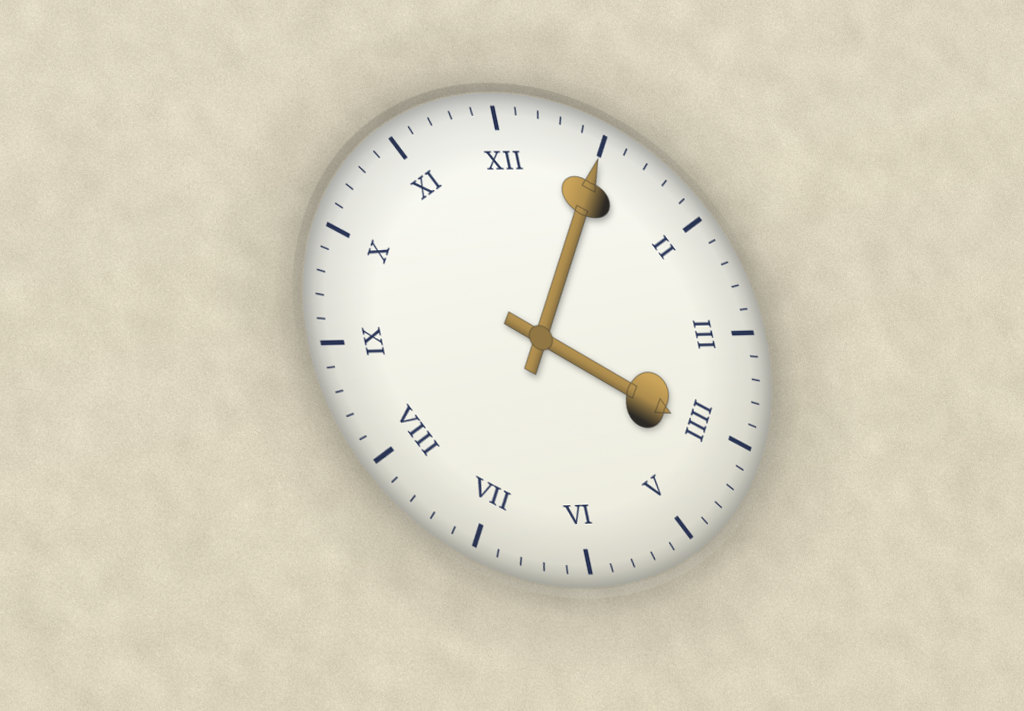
4h05
